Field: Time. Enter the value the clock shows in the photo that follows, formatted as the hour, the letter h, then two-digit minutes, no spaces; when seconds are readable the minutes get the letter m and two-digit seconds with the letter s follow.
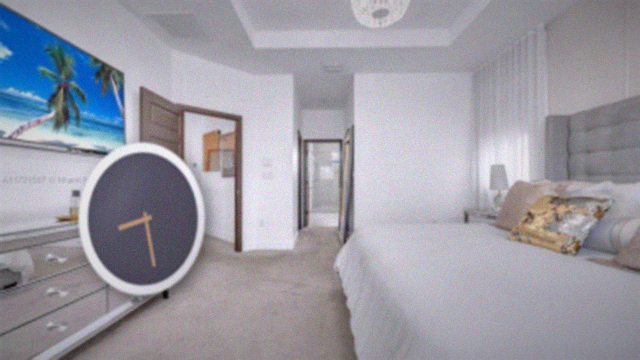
8h28
